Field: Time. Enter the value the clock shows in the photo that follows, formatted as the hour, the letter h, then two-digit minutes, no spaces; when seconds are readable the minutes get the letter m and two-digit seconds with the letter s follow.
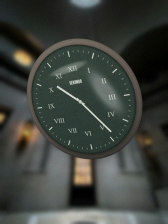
10h24
